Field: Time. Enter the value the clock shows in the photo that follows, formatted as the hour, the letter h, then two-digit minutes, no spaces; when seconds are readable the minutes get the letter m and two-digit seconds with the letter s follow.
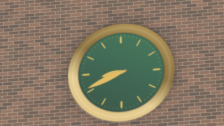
8h41
